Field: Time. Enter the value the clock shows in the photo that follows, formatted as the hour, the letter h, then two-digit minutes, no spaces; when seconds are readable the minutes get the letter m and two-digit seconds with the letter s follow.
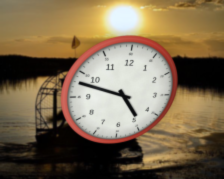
4h48
